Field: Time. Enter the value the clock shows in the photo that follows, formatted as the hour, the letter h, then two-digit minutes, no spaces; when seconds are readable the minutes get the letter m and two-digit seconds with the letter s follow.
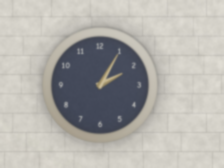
2h05
